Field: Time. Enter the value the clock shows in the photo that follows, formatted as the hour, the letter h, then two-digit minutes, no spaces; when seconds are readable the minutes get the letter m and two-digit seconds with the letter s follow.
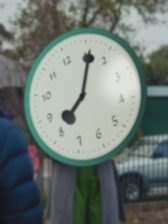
8h06
